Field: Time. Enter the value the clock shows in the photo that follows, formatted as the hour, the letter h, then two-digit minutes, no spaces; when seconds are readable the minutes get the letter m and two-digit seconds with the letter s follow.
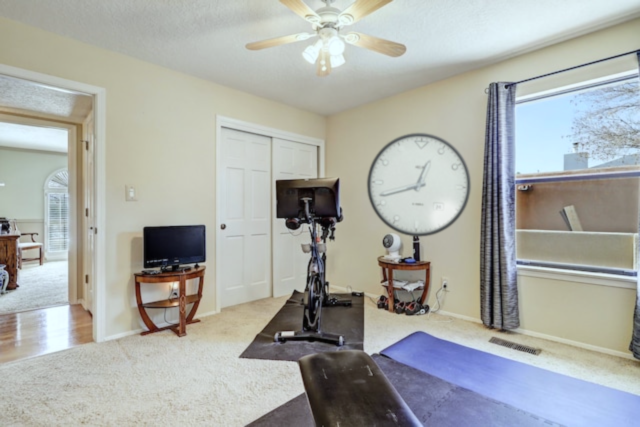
12h42
